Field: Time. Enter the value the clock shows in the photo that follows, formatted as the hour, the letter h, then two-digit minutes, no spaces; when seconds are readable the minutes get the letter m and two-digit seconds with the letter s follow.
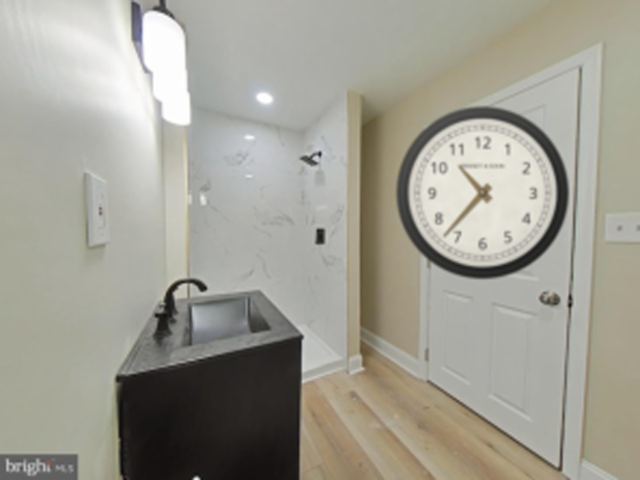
10h37
